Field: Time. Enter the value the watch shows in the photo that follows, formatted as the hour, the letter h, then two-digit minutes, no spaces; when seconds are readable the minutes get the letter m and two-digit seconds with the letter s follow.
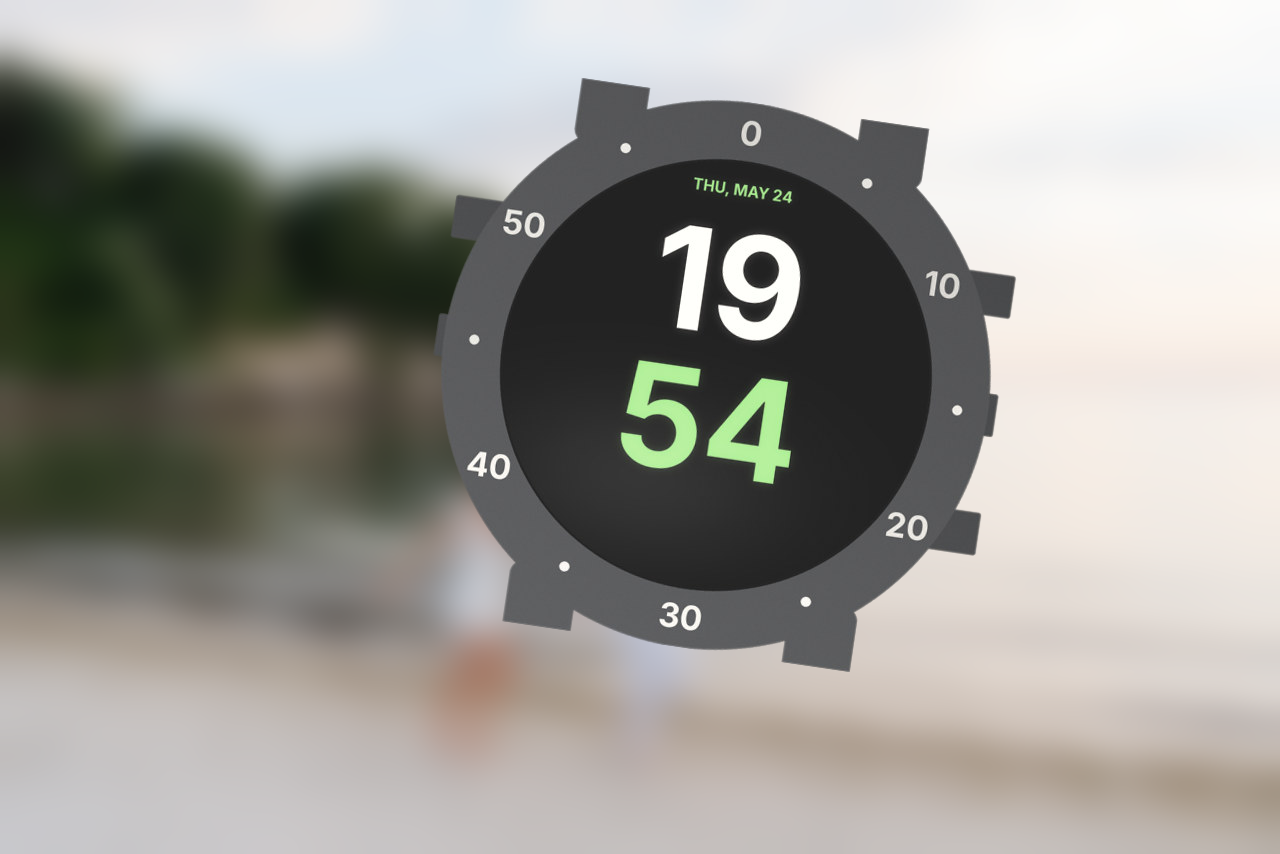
19h54
